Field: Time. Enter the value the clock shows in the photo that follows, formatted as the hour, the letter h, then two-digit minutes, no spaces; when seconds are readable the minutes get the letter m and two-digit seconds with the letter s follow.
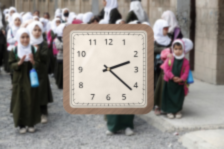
2h22
